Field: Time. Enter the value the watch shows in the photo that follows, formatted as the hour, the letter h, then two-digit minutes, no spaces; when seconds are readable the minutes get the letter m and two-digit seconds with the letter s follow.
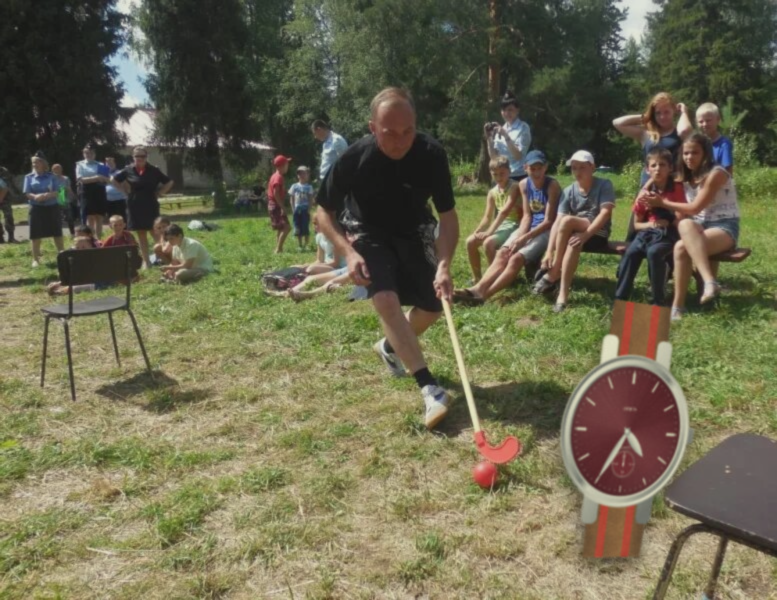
4h35
